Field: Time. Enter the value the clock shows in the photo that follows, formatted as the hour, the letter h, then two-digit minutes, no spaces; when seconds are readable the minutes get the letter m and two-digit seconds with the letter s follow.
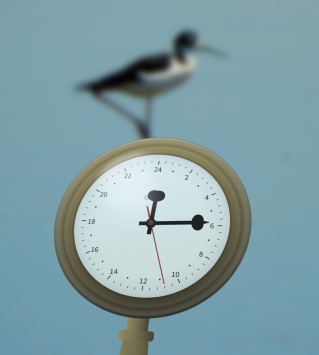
0h14m27s
